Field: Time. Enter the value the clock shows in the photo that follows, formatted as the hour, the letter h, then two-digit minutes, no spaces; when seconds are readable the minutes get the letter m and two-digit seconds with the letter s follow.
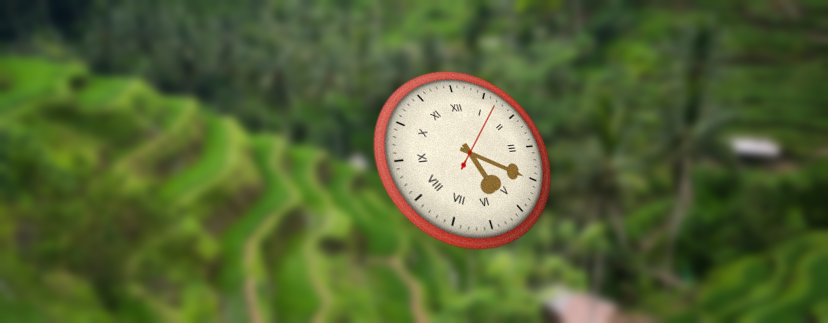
5h20m07s
